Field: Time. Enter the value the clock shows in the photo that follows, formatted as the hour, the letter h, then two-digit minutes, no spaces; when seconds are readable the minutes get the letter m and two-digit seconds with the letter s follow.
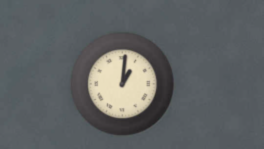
1h01
